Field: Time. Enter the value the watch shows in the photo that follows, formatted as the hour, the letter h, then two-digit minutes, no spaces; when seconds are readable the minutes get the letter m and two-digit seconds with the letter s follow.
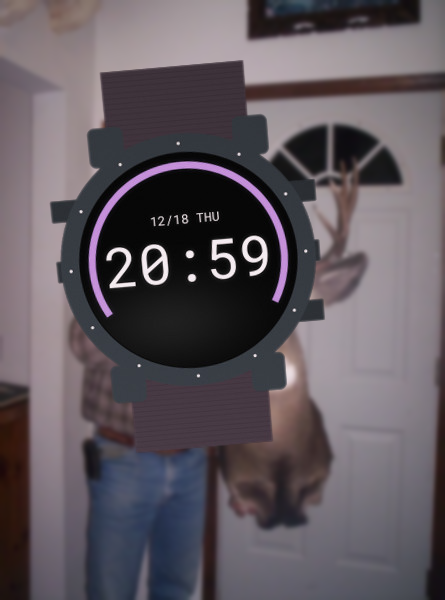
20h59
